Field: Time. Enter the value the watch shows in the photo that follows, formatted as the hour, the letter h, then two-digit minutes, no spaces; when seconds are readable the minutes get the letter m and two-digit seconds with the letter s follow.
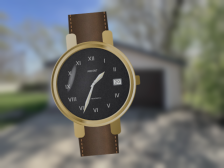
1h34
